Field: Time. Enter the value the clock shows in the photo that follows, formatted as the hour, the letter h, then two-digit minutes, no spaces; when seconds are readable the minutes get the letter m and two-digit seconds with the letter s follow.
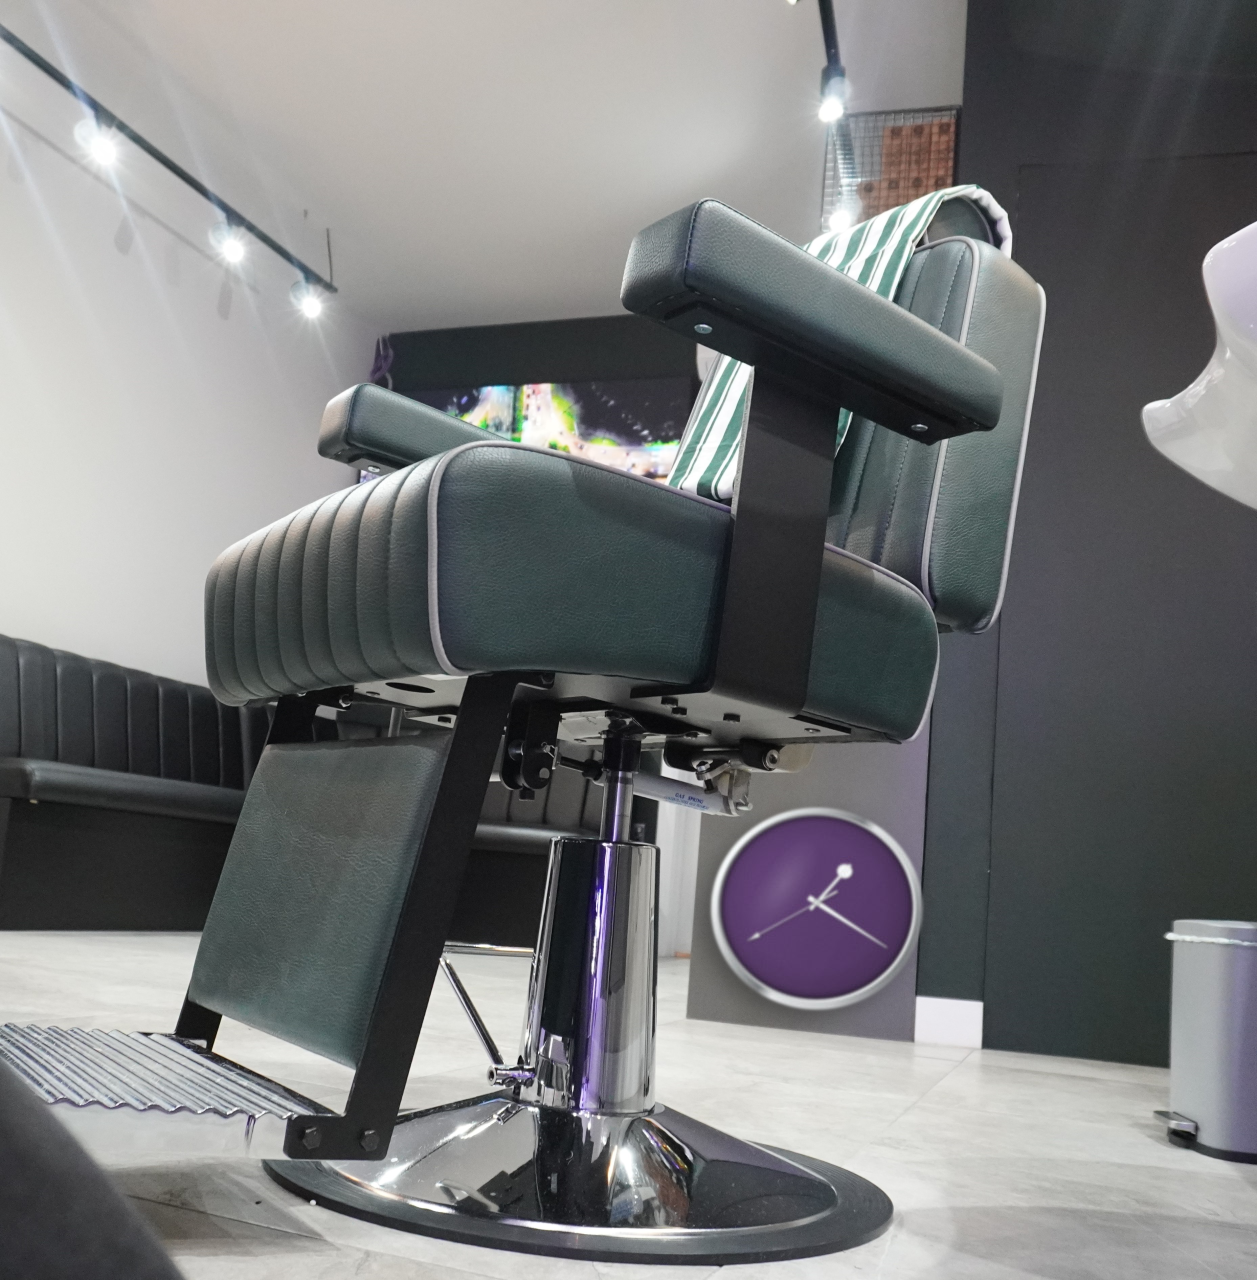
1h20m40s
